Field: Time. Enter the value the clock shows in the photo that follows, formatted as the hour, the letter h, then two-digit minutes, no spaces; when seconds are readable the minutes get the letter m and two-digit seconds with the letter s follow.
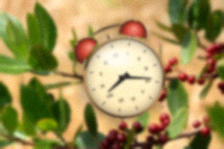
8h19
